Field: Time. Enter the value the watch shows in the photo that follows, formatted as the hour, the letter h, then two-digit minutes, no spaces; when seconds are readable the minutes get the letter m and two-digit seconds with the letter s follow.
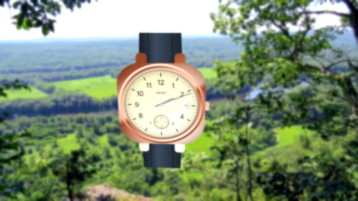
2h11
